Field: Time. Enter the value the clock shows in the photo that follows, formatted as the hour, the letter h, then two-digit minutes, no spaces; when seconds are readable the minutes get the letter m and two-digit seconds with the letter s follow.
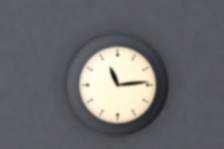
11h14
